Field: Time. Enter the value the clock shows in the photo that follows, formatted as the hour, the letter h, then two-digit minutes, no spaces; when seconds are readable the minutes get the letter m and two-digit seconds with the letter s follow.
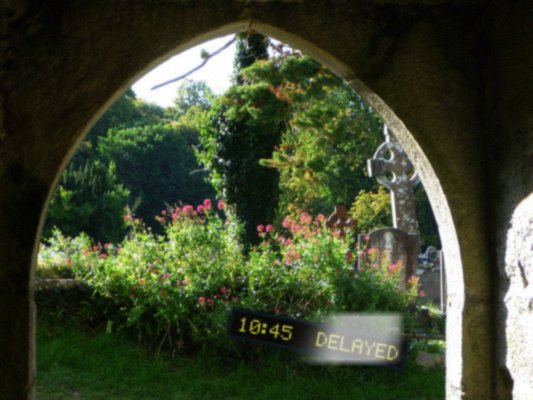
10h45
